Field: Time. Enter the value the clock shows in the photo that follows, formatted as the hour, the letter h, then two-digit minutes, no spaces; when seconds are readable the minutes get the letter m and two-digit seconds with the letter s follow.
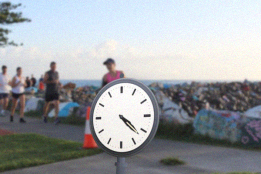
4h22
